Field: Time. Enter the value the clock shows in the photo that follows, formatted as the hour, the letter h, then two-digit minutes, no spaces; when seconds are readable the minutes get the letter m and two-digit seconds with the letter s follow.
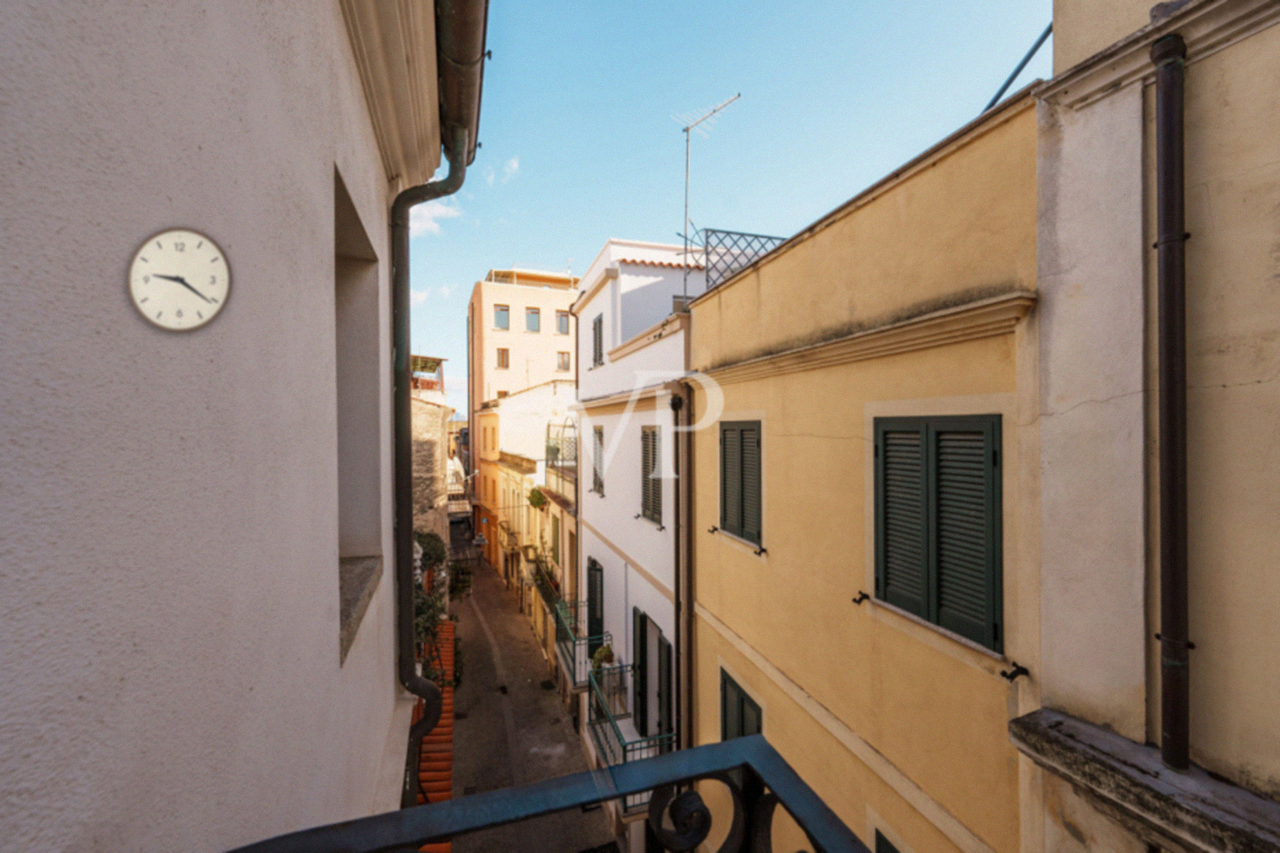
9h21
